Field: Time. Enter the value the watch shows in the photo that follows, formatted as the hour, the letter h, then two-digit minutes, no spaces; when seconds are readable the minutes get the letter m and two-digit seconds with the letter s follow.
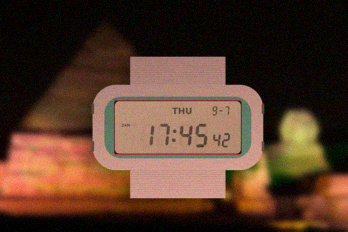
17h45m42s
